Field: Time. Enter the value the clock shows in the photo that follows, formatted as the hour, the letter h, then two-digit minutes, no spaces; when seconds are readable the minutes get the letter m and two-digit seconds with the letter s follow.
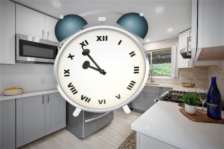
9h54
